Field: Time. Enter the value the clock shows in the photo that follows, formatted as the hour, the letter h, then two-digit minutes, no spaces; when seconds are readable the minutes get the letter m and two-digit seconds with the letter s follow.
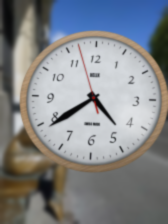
4h38m57s
